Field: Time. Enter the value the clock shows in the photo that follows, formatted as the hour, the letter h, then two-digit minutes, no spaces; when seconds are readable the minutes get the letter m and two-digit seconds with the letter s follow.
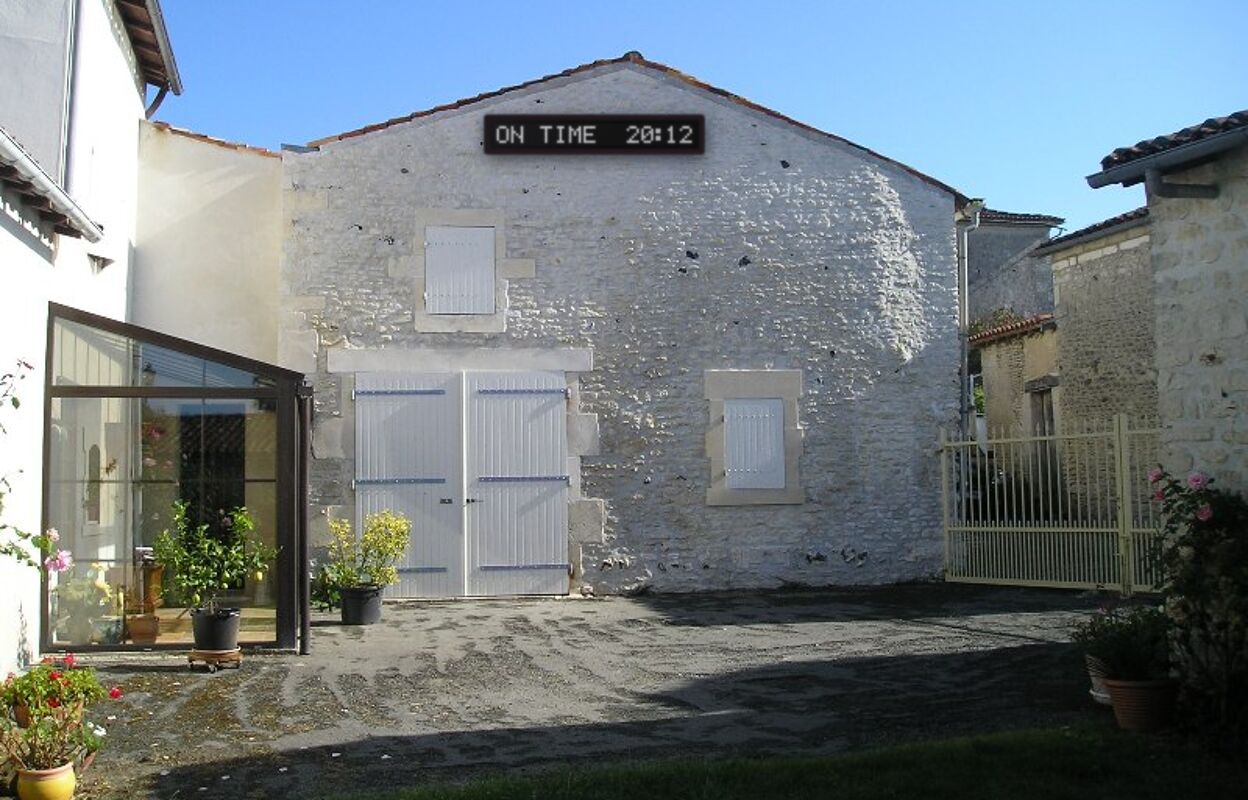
20h12
